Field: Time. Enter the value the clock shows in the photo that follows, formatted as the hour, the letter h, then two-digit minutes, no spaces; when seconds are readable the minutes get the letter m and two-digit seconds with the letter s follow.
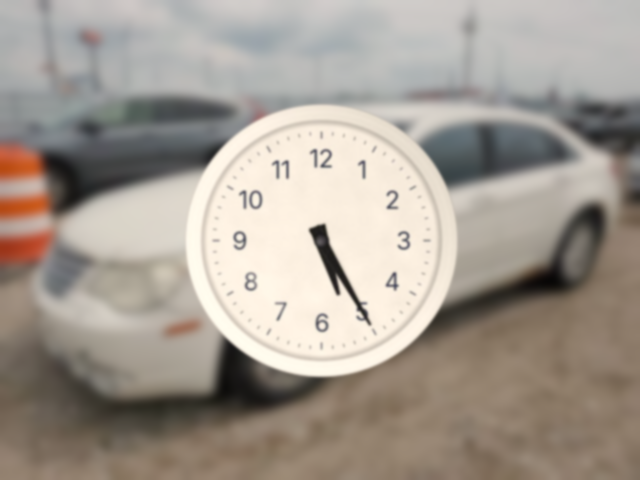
5h25
